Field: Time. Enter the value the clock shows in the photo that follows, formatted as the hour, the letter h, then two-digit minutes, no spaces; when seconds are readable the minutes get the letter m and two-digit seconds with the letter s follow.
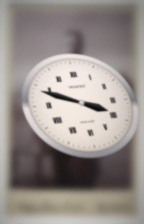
3h49
